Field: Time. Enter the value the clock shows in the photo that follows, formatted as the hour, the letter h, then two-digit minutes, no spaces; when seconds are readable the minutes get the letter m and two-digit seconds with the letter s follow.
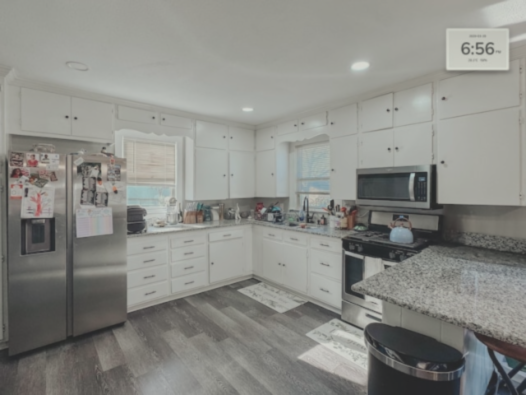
6h56
